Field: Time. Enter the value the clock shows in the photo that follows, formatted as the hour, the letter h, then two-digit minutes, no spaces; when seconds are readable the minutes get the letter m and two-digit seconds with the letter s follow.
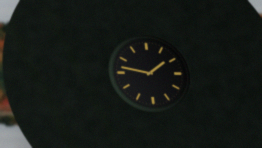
1h47
